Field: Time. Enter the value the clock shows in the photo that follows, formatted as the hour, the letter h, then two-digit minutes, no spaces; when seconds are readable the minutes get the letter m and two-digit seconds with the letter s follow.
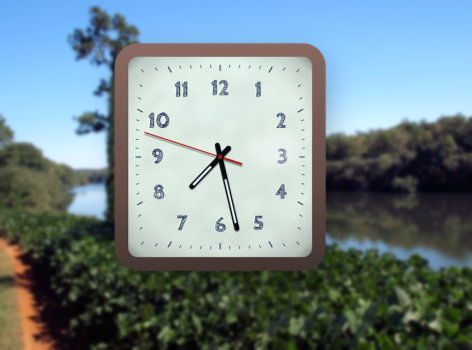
7h27m48s
